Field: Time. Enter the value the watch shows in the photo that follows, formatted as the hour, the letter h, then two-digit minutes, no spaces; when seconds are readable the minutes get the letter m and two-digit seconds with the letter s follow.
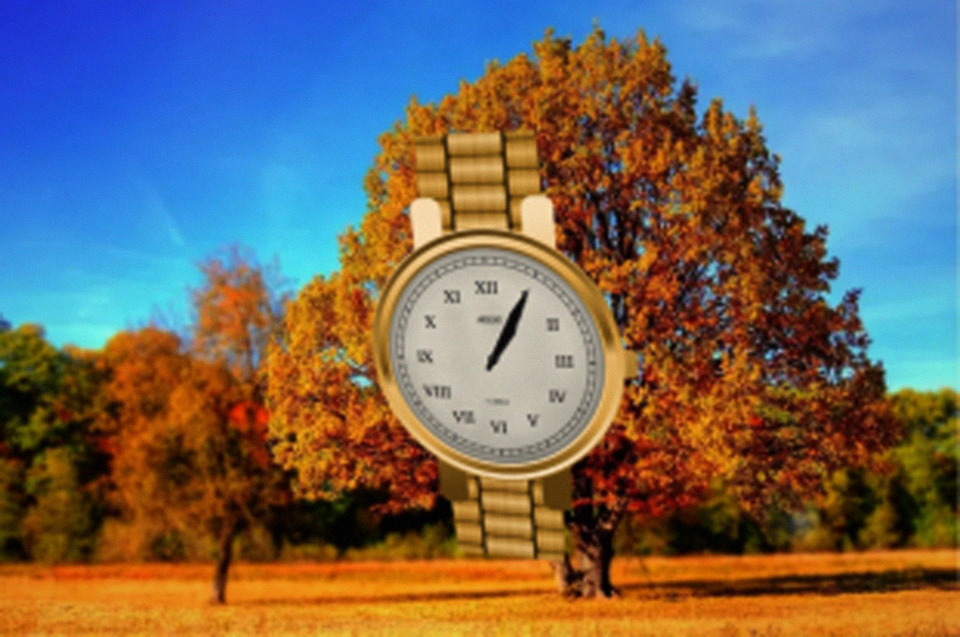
1h05
